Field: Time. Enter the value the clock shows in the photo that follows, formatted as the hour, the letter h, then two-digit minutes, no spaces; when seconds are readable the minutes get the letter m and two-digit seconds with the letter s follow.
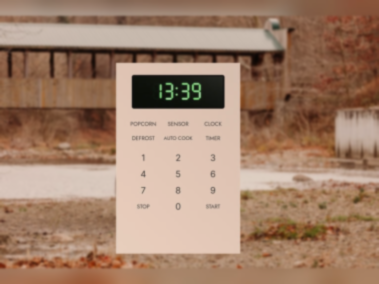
13h39
